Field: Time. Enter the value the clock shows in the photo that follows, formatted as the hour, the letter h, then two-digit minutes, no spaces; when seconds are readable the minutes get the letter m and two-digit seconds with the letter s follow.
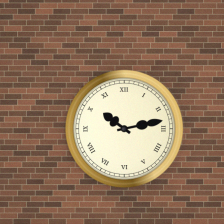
10h13
